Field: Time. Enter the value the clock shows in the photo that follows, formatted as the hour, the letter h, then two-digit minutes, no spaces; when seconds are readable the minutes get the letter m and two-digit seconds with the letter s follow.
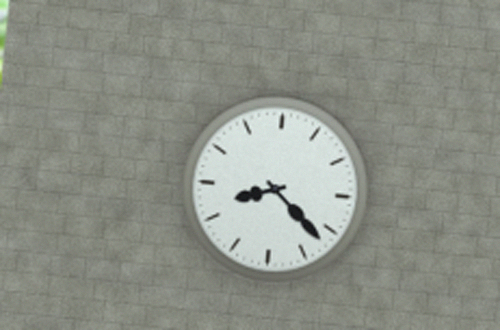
8h22
